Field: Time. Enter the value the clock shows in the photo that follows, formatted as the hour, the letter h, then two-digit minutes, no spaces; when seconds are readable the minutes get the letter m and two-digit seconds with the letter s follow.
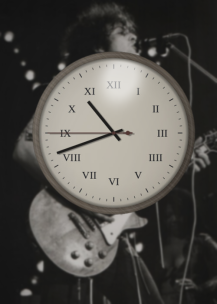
10h41m45s
